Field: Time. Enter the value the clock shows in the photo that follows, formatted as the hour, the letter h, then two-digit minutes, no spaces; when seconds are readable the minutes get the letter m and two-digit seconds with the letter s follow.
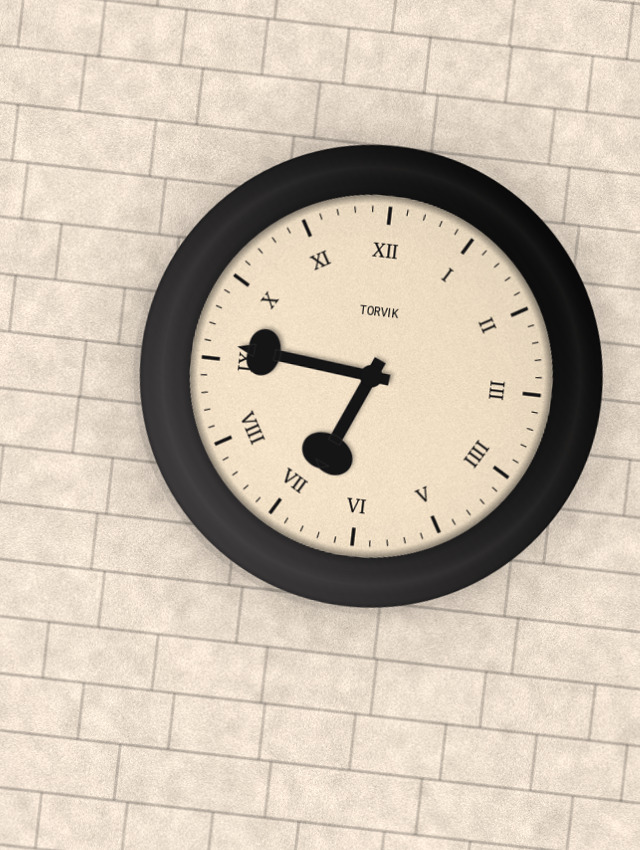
6h46
